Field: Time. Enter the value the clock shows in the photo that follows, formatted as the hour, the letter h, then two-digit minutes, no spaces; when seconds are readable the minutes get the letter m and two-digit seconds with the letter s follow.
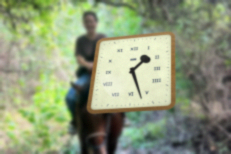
1h27
